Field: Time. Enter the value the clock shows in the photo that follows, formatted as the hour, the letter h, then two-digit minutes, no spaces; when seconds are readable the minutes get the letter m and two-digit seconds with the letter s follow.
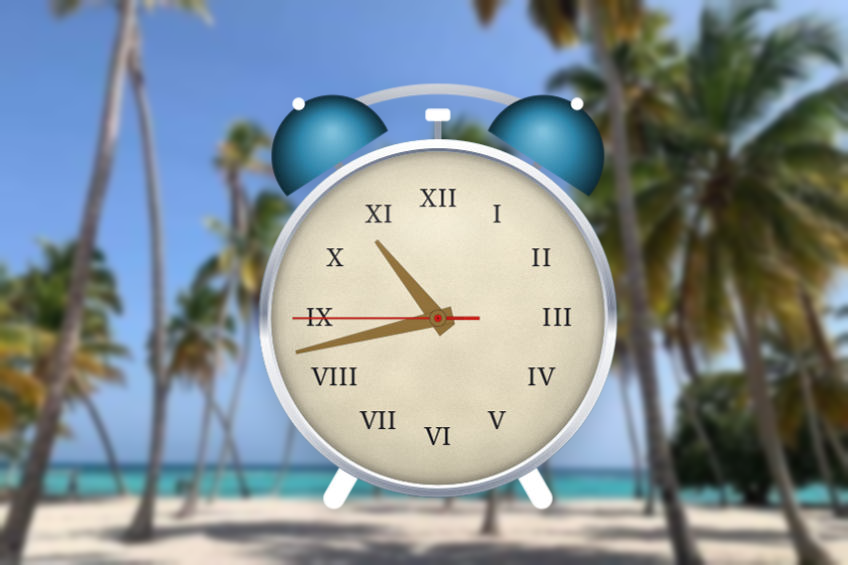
10h42m45s
